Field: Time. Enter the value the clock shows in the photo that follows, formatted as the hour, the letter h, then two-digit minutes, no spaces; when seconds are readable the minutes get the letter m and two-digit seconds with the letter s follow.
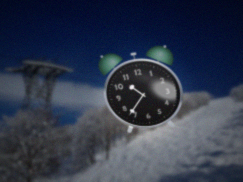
10h37
